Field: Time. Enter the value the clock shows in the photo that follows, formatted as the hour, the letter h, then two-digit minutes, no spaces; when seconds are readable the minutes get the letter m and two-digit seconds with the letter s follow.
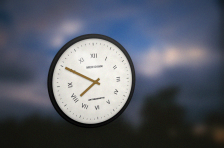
7h50
